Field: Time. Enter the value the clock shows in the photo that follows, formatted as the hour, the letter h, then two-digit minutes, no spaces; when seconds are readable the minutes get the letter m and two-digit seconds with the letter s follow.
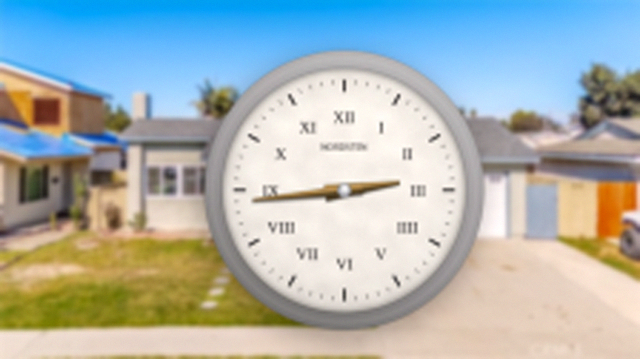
2h44
